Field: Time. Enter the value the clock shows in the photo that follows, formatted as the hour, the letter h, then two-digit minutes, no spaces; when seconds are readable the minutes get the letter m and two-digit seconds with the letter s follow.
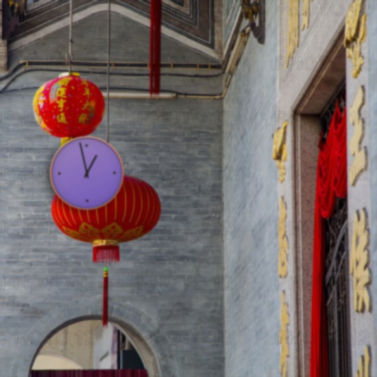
12h58
